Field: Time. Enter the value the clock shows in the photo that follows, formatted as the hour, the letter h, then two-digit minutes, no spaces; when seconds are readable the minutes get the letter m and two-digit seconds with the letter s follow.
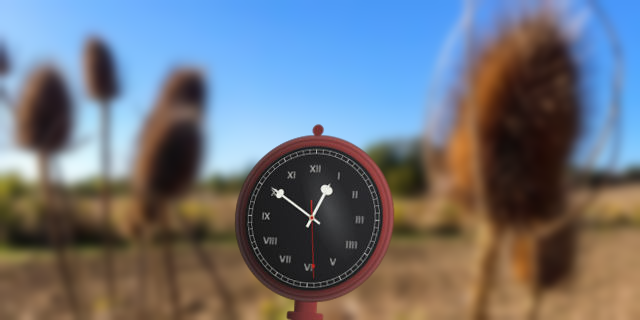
12h50m29s
